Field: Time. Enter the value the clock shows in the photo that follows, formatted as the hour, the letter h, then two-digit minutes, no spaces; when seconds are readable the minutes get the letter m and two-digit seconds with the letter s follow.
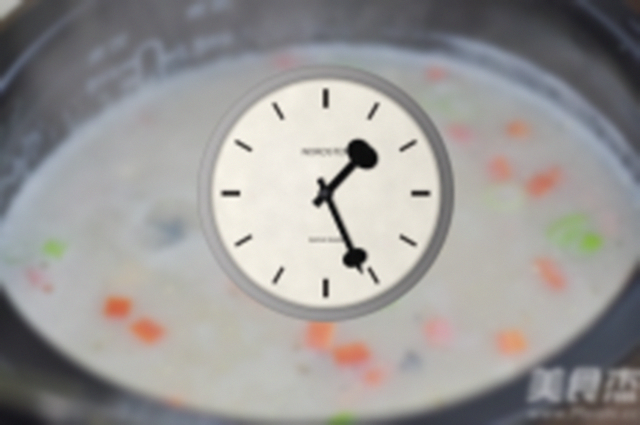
1h26
